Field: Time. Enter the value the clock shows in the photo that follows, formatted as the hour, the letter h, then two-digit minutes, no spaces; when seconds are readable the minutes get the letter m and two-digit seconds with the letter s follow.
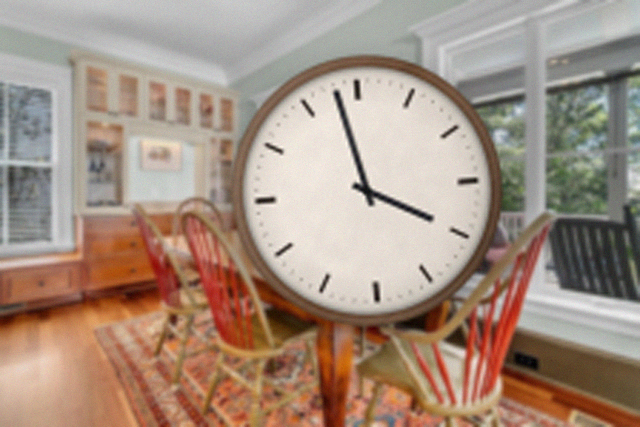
3h58
